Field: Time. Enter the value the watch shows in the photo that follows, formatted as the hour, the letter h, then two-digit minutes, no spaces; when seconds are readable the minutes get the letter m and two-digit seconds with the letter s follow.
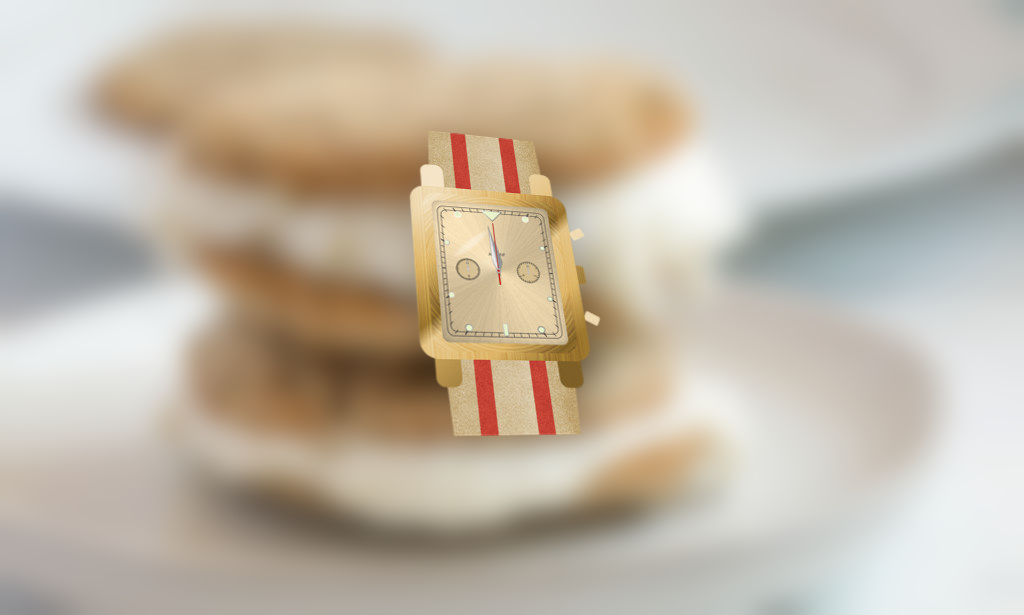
11h59
